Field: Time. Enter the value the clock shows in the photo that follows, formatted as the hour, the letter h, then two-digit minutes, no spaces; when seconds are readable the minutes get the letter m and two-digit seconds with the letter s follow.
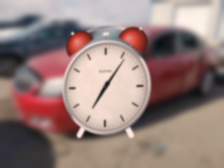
7h06
